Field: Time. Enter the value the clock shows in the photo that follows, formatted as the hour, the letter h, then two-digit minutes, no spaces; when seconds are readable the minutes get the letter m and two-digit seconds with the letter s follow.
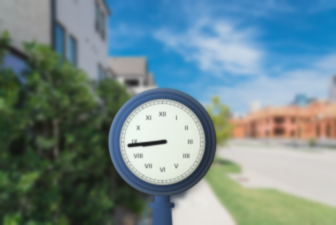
8h44
